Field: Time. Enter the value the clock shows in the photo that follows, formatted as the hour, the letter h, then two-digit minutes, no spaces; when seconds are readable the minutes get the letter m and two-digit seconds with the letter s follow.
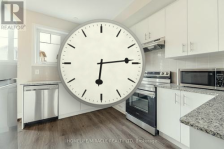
6h14
